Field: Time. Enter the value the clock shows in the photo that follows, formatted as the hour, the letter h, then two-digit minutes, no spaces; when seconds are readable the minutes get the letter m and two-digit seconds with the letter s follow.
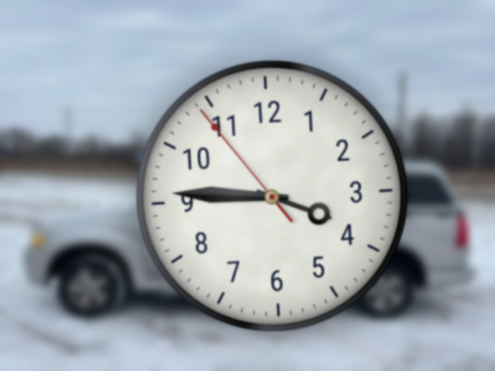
3h45m54s
